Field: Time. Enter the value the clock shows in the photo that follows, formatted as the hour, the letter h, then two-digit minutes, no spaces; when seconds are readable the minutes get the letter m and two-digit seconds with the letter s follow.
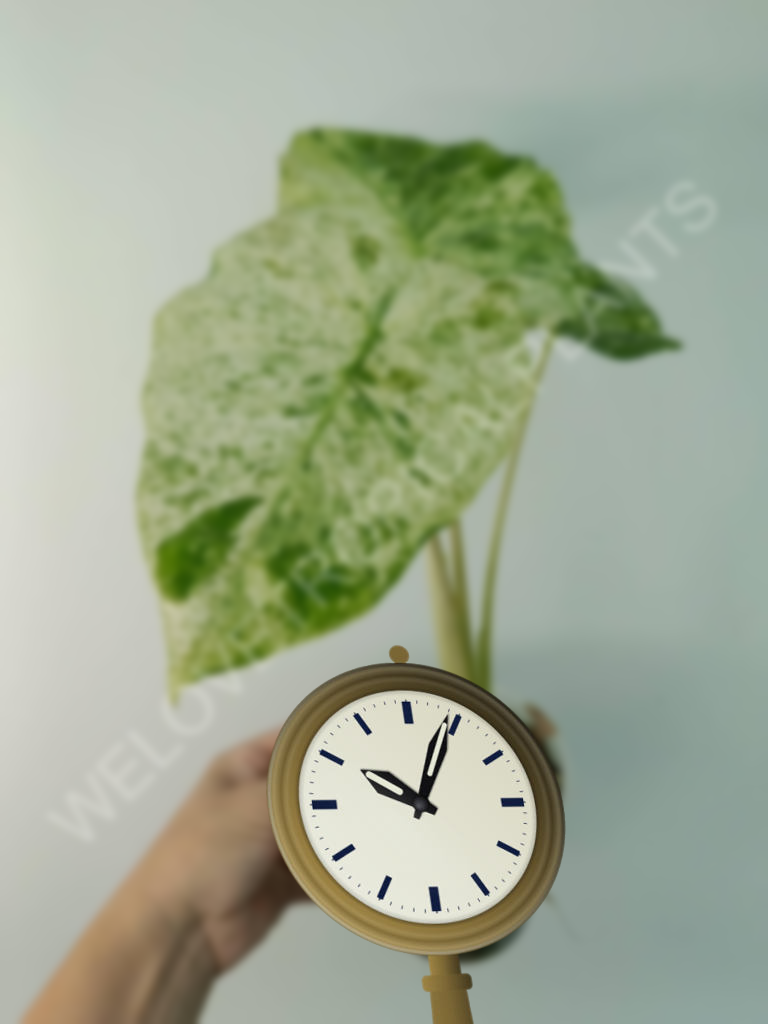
10h04
